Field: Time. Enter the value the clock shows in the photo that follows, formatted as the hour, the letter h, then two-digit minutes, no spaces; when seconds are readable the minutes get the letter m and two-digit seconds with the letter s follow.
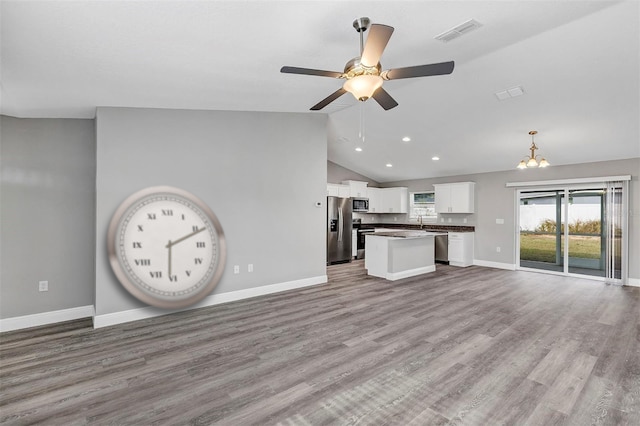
6h11
